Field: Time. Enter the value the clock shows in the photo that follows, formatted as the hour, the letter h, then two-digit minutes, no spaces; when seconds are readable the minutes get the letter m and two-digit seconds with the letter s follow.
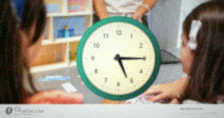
5h15
